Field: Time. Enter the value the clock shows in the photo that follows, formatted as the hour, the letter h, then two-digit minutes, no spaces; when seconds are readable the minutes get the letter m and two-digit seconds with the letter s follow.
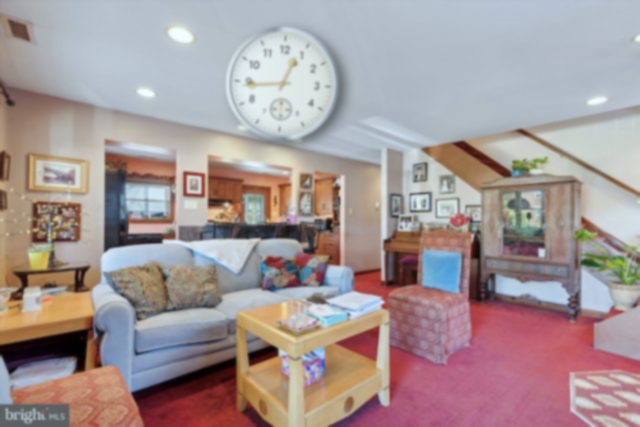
12h44
